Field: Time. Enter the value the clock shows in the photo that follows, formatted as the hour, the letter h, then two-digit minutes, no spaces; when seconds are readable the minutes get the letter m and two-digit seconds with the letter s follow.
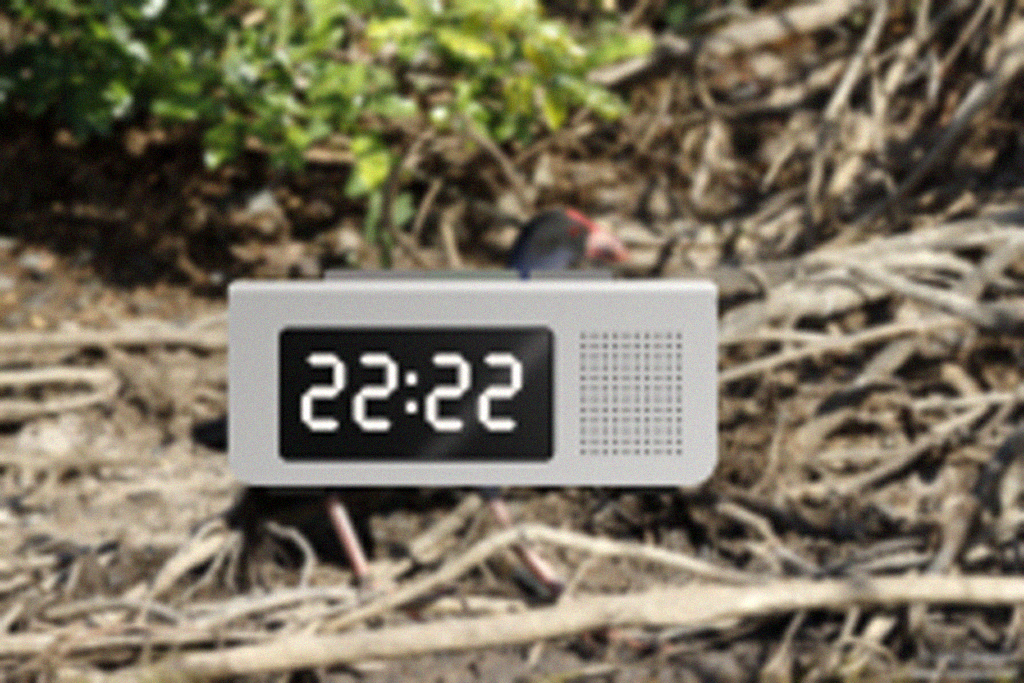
22h22
